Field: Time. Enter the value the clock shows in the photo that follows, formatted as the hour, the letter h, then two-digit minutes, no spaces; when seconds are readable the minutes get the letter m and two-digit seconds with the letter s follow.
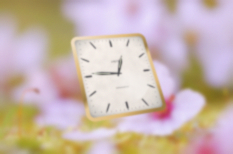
12h46
